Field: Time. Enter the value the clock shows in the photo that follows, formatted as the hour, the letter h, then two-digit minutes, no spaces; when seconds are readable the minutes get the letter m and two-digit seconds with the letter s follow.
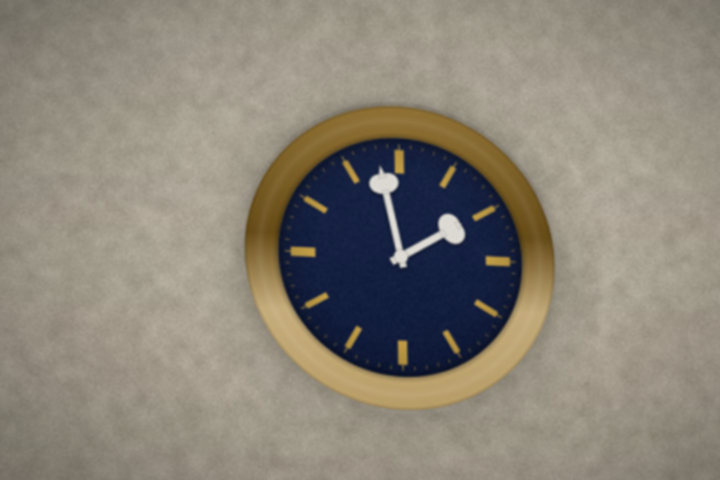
1h58
